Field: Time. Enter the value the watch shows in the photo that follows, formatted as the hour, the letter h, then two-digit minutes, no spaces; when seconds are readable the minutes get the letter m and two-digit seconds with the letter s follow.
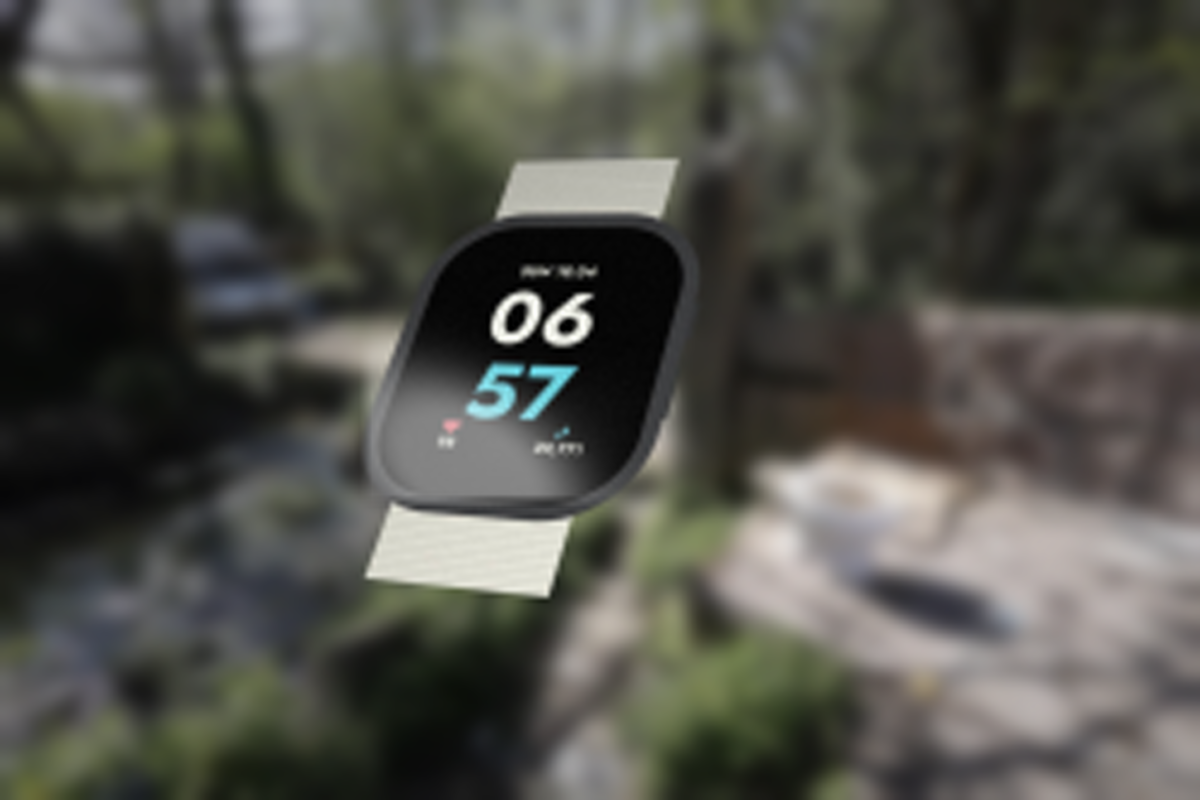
6h57
